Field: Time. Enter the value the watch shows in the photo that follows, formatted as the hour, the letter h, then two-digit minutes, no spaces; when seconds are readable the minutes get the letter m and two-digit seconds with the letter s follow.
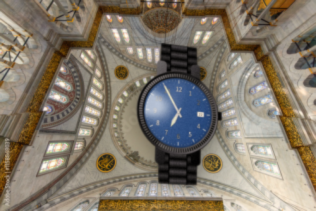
6h55
